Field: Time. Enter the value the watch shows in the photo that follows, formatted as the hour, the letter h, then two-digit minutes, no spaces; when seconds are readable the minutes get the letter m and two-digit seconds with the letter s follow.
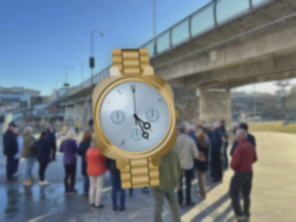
4h26
